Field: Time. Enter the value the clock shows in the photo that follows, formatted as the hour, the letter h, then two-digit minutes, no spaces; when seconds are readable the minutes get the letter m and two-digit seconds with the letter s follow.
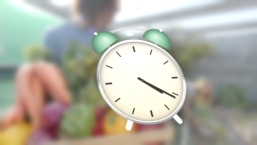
4h21
